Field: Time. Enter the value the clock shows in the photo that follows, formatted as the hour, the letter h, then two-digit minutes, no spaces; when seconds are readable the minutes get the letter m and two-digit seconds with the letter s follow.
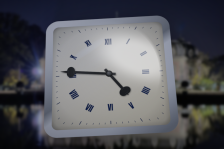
4h46
